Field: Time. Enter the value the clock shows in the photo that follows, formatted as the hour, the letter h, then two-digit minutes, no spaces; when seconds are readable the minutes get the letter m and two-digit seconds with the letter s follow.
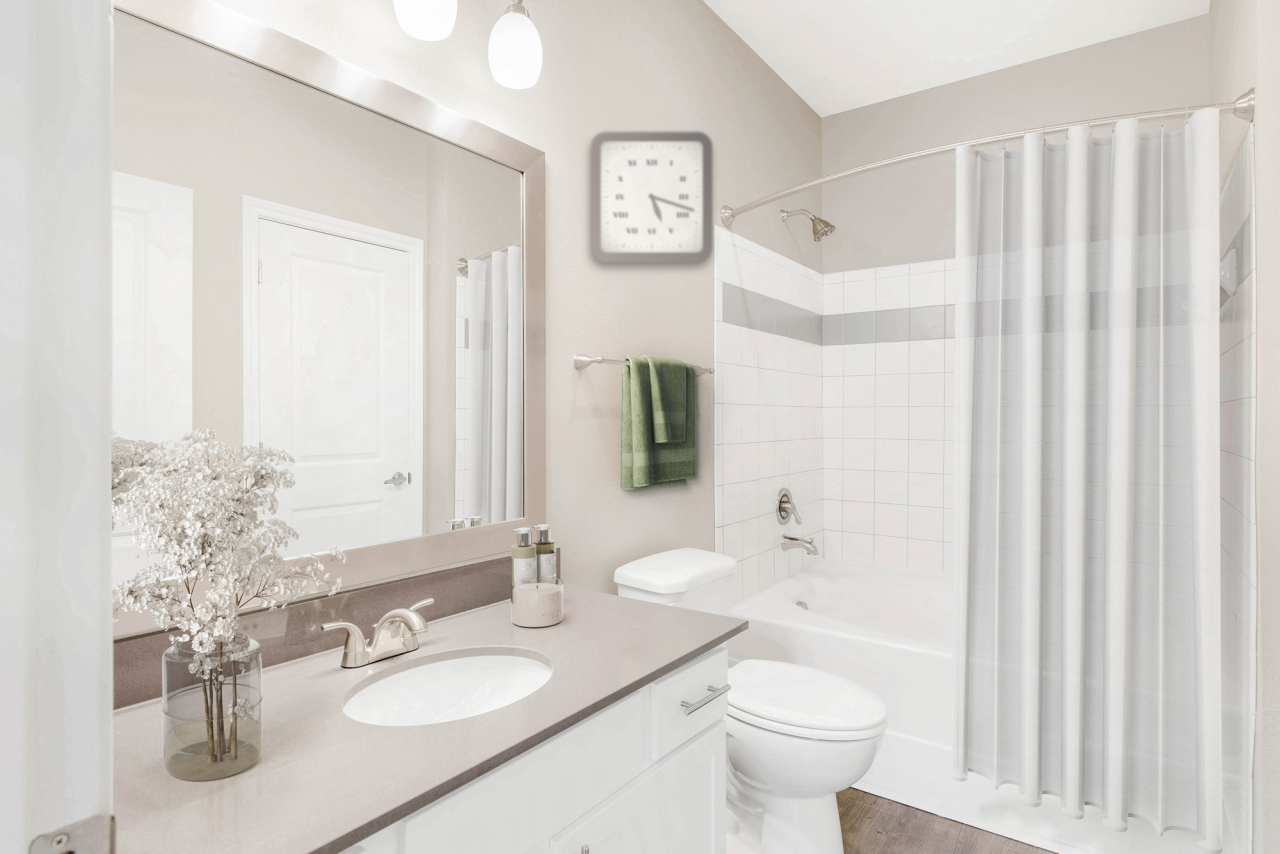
5h18
